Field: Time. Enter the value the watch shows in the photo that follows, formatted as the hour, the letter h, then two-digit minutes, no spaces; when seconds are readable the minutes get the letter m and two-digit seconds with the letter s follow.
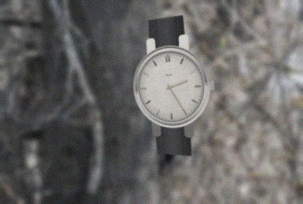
2h25
